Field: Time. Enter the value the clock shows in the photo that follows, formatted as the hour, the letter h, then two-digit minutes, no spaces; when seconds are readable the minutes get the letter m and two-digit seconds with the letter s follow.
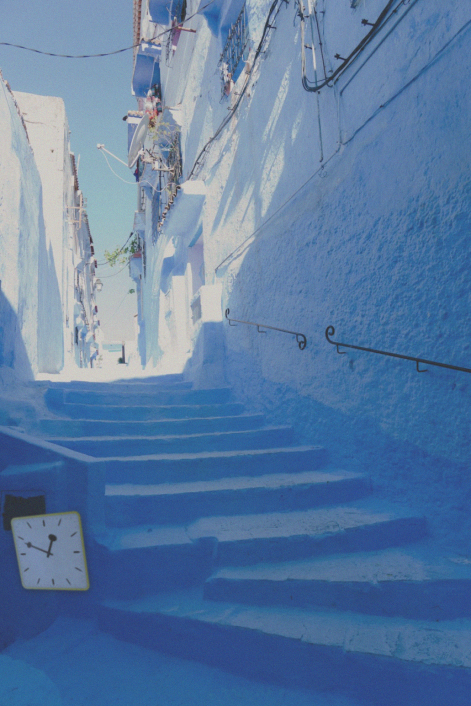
12h49
